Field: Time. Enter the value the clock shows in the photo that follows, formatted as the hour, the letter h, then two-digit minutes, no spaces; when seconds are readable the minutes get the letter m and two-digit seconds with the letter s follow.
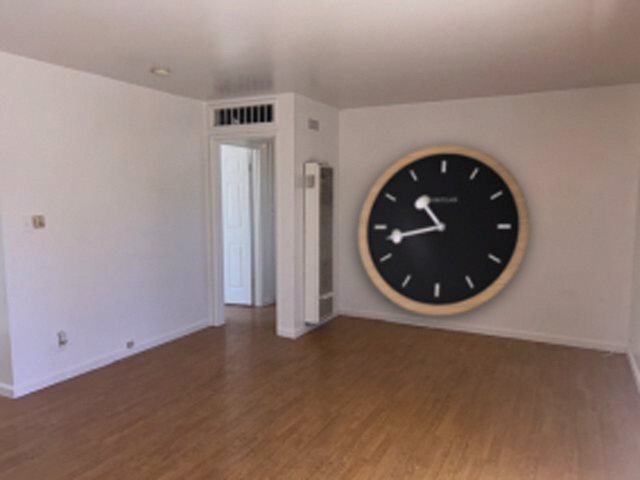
10h43
